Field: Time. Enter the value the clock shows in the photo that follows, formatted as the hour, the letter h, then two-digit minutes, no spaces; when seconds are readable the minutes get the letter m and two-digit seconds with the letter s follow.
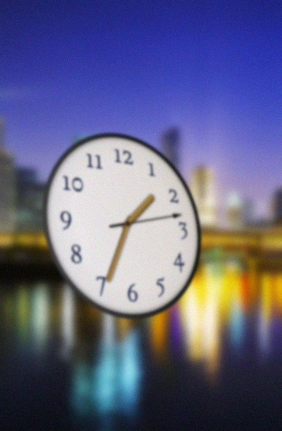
1h34m13s
